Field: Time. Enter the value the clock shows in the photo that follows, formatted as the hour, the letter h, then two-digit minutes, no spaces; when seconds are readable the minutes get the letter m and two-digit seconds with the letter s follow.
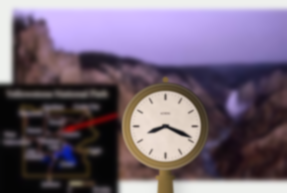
8h19
